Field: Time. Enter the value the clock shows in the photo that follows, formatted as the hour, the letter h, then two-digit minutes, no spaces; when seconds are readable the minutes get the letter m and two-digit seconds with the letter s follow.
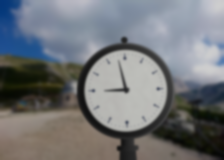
8h58
